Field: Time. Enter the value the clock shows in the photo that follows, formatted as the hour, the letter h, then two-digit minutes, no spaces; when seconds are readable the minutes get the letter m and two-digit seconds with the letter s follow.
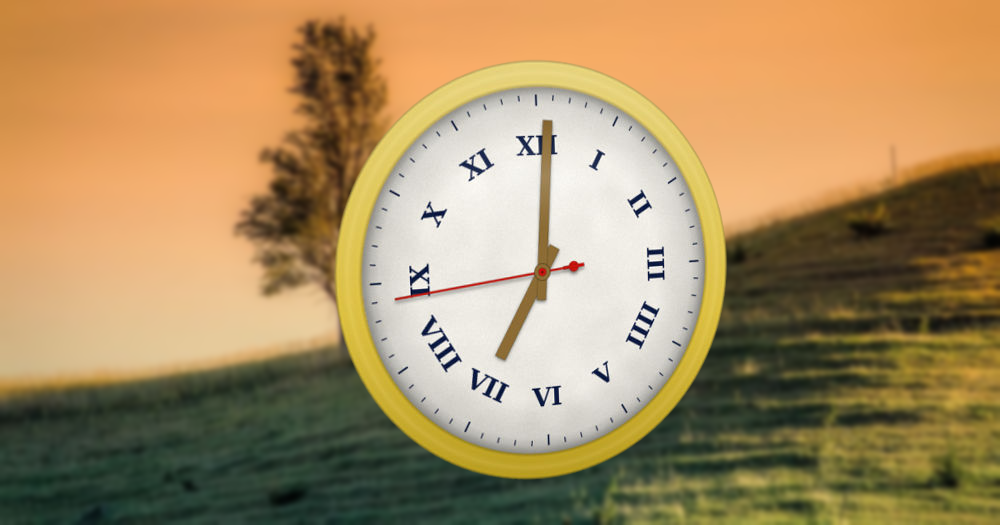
7h00m44s
